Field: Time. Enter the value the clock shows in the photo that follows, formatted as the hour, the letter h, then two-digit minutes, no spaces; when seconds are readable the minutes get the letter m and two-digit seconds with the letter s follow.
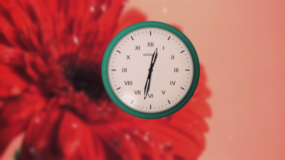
12h32
